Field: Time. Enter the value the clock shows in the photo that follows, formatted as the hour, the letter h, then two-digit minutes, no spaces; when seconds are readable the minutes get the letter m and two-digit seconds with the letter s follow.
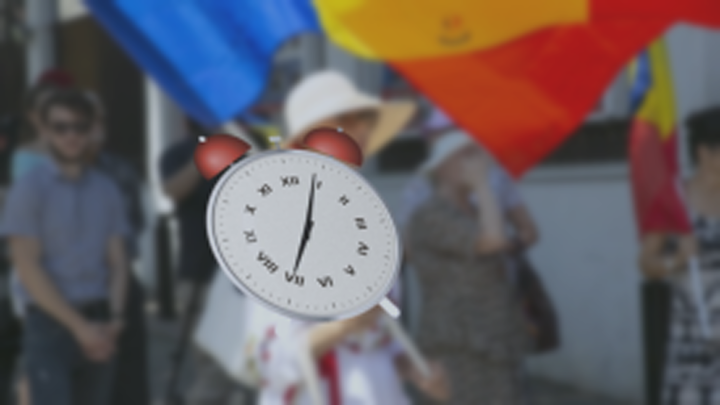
7h04
